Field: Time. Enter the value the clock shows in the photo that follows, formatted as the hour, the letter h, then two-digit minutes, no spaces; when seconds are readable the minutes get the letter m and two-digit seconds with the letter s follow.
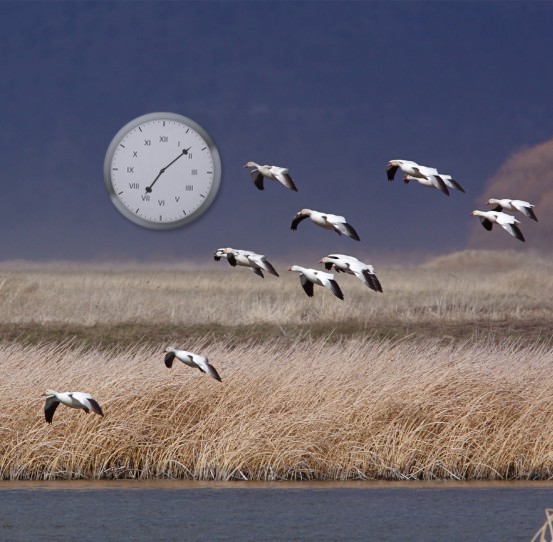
7h08
